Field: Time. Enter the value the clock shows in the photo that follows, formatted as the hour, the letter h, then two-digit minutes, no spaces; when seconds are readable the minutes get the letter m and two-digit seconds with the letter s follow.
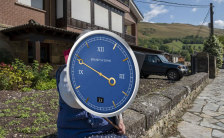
3h49
